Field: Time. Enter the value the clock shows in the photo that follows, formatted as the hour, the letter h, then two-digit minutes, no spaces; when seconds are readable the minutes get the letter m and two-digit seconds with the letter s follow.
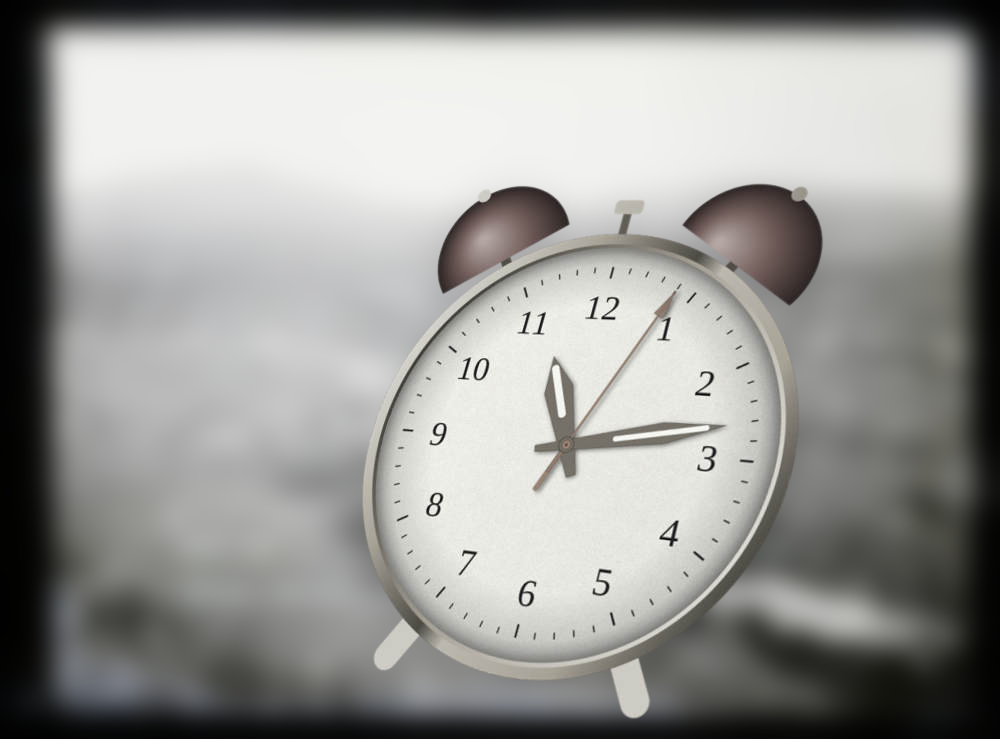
11h13m04s
